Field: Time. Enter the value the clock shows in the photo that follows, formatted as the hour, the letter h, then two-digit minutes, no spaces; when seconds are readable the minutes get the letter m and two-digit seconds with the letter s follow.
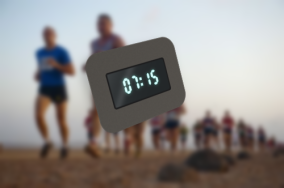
7h15
